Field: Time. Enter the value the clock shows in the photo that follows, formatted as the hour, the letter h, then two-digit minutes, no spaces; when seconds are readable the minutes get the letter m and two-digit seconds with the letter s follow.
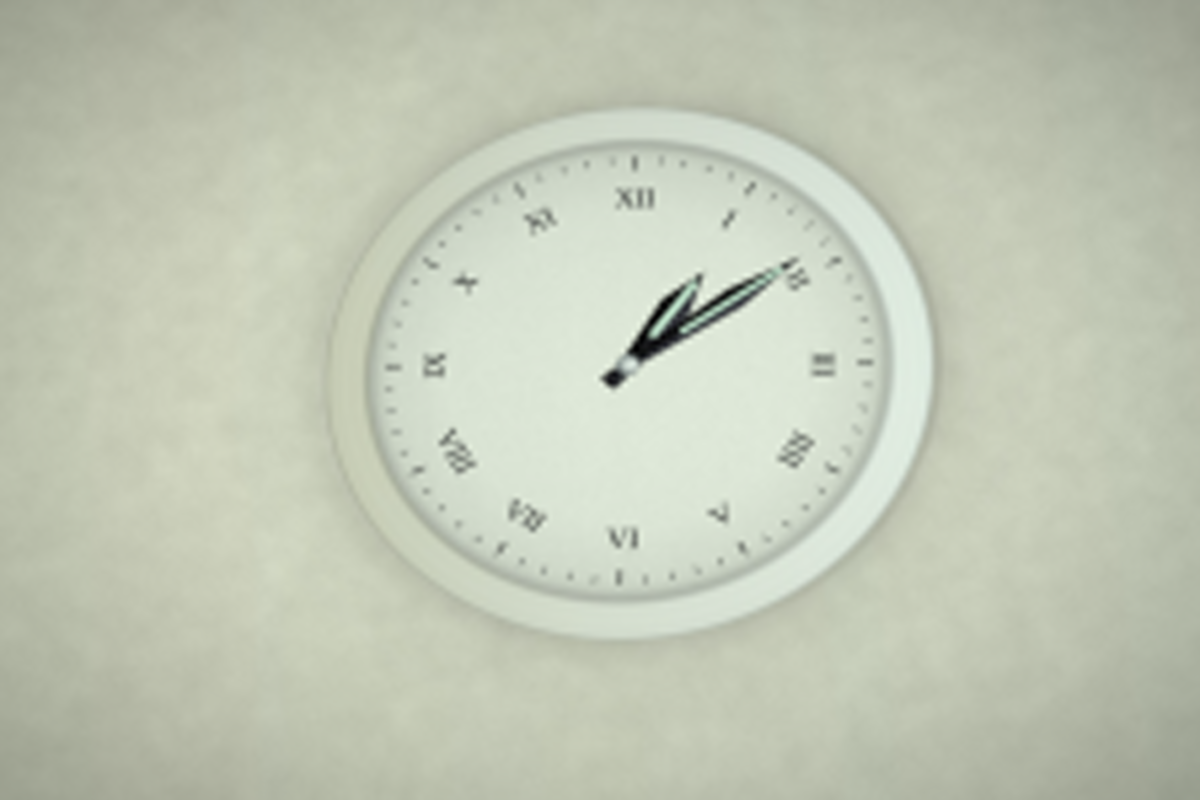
1h09
